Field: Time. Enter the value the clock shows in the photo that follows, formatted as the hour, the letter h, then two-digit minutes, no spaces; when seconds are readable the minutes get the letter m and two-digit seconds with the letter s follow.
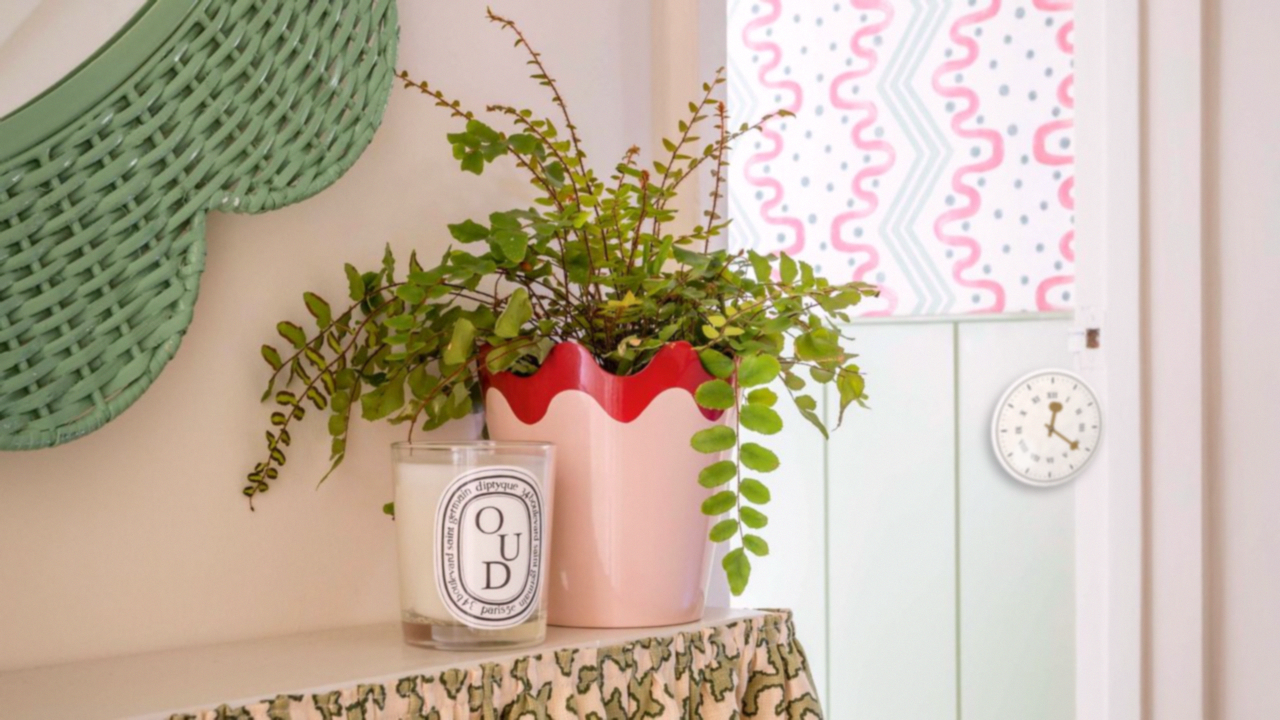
12h21
